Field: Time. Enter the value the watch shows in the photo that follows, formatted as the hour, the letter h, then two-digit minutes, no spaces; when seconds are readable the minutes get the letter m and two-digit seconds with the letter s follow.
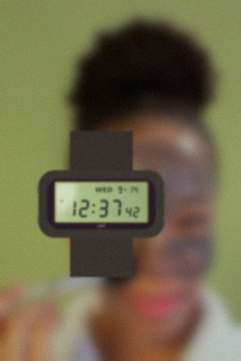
12h37m42s
